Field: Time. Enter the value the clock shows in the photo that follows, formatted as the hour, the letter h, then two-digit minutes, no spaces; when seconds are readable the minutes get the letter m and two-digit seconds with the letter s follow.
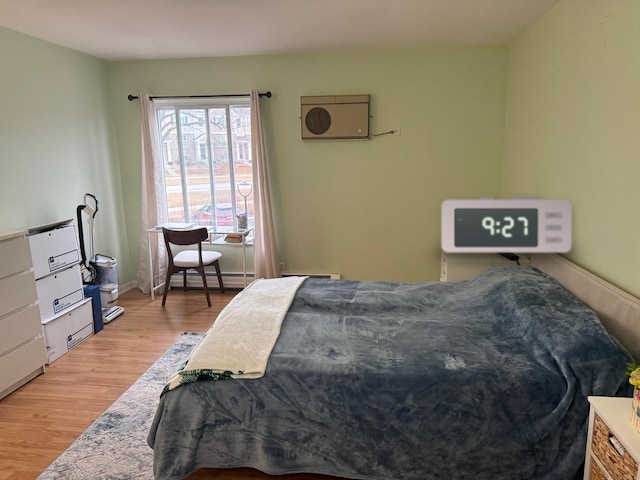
9h27
